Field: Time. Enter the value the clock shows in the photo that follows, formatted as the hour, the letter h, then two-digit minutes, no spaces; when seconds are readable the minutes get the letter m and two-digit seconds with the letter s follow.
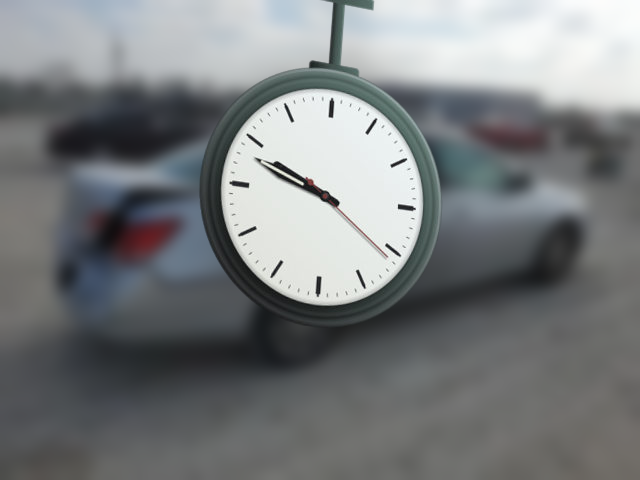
9h48m21s
